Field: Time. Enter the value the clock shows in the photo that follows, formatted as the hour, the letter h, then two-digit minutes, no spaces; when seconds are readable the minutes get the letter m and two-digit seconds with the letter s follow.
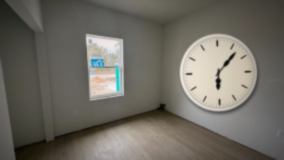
6h07
